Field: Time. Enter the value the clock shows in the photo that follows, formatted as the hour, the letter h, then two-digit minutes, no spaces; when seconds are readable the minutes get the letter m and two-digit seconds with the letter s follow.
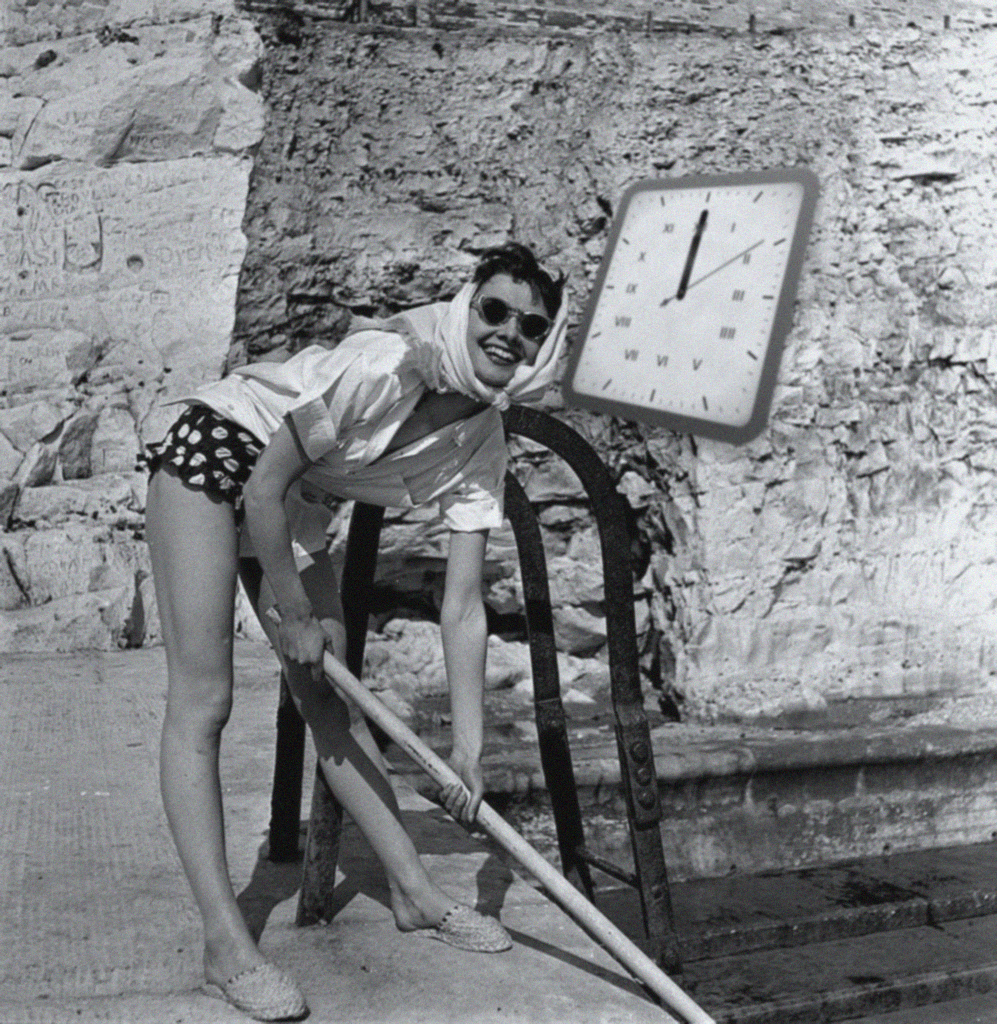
12h00m09s
